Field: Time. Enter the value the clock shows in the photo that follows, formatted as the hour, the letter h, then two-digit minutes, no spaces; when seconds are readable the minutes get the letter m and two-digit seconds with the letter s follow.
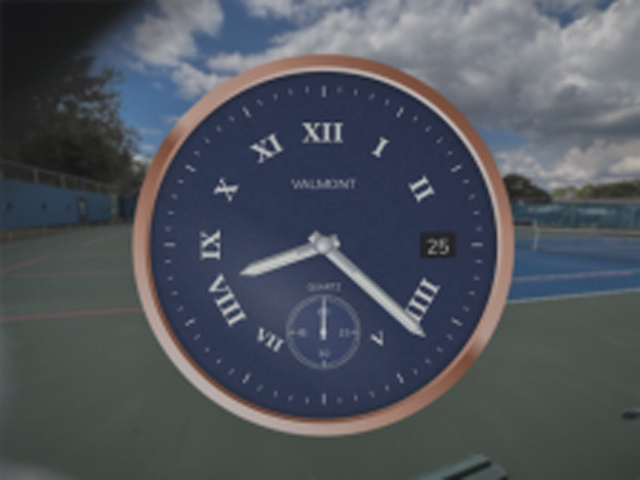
8h22
